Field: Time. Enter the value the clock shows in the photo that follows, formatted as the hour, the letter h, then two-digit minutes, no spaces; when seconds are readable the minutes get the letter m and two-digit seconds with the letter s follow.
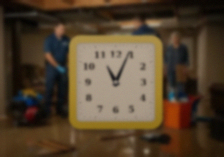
11h04
